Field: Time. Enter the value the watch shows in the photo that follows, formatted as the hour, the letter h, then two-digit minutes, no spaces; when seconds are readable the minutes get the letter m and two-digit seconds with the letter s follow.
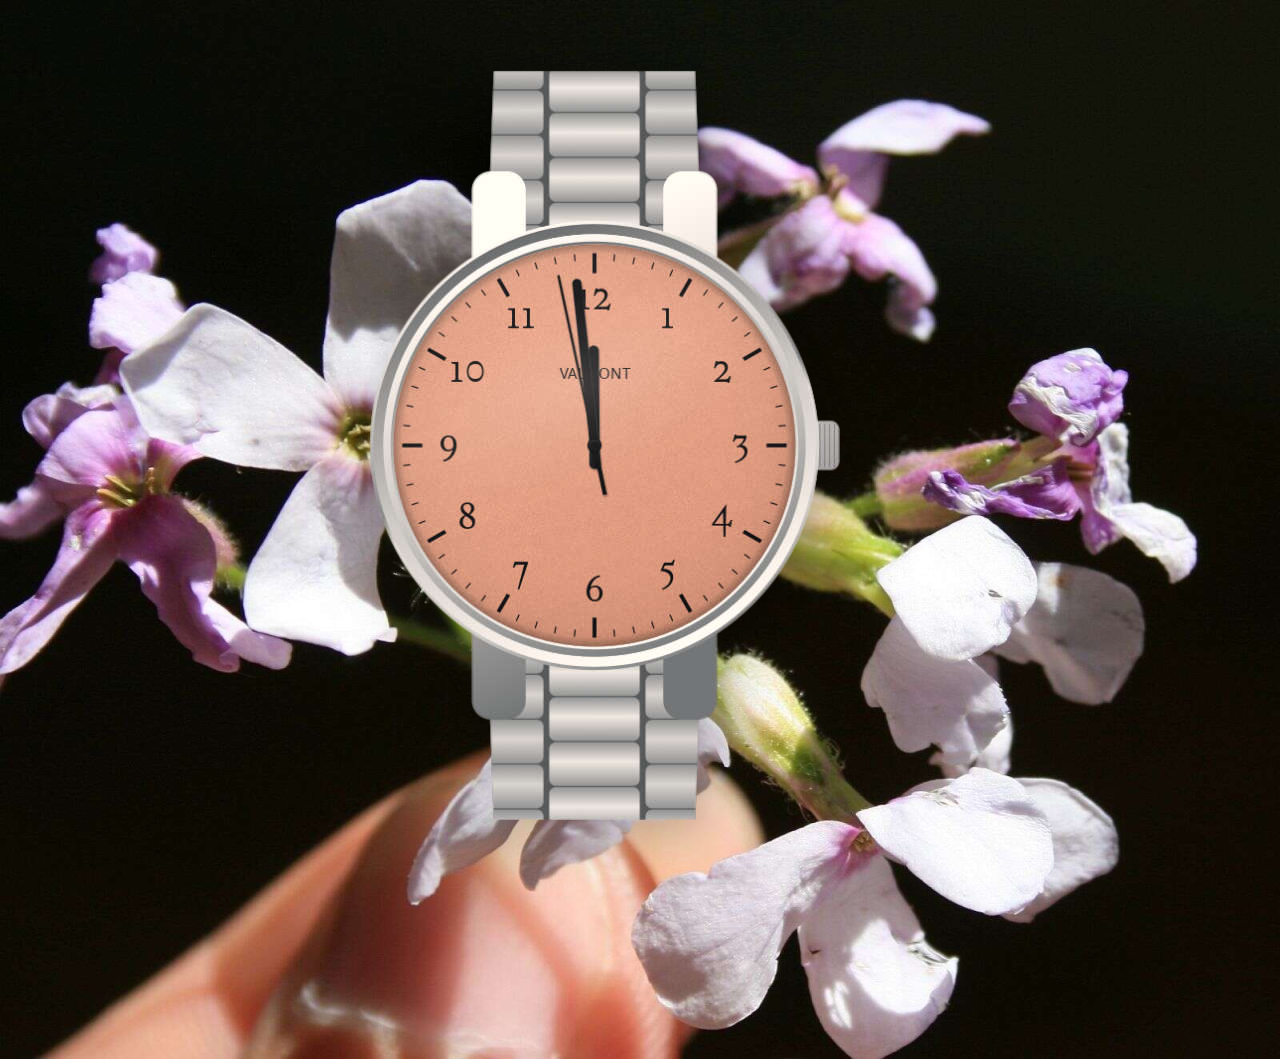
11h58m58s
